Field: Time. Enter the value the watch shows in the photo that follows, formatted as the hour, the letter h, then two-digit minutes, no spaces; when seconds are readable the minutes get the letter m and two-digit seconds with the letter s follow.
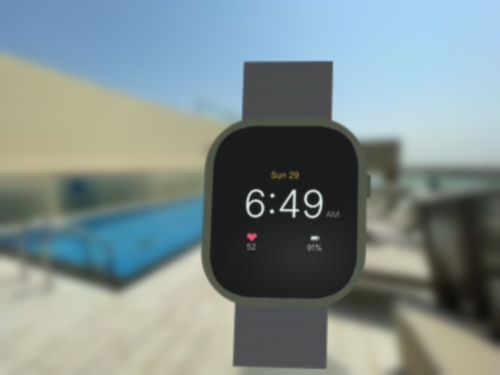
6h49
